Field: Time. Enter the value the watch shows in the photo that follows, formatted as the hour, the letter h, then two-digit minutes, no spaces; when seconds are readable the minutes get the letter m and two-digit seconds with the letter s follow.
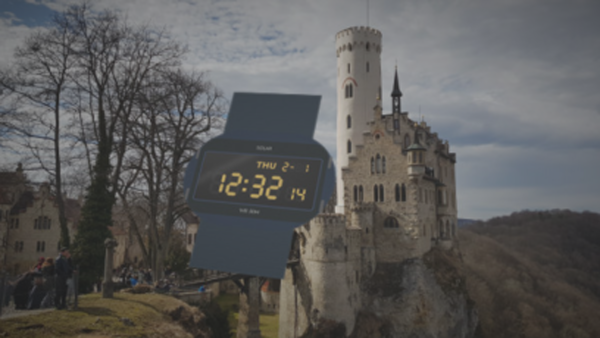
12h32m14s
